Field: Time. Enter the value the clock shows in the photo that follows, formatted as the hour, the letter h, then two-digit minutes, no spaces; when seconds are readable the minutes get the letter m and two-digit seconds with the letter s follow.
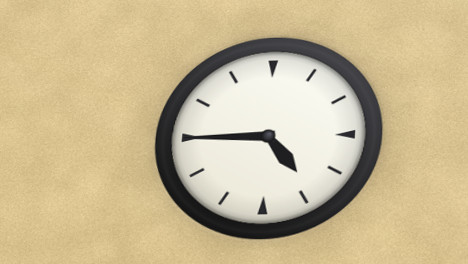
4h45
